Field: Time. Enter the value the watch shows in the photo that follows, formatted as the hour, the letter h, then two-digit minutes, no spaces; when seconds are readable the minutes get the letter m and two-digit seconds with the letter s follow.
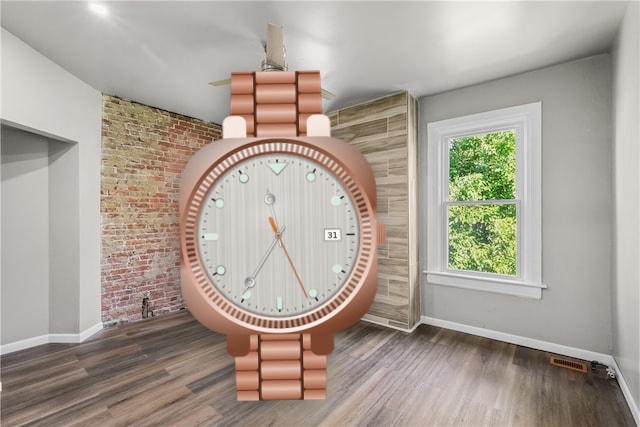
11h35m26s
